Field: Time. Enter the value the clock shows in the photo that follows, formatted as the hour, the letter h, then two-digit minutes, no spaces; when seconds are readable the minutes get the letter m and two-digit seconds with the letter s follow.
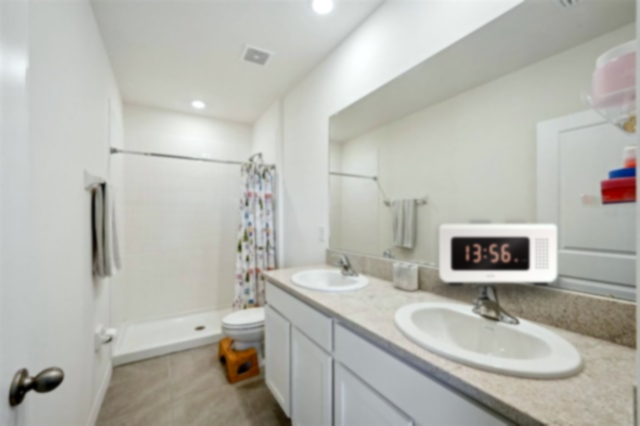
13h56
